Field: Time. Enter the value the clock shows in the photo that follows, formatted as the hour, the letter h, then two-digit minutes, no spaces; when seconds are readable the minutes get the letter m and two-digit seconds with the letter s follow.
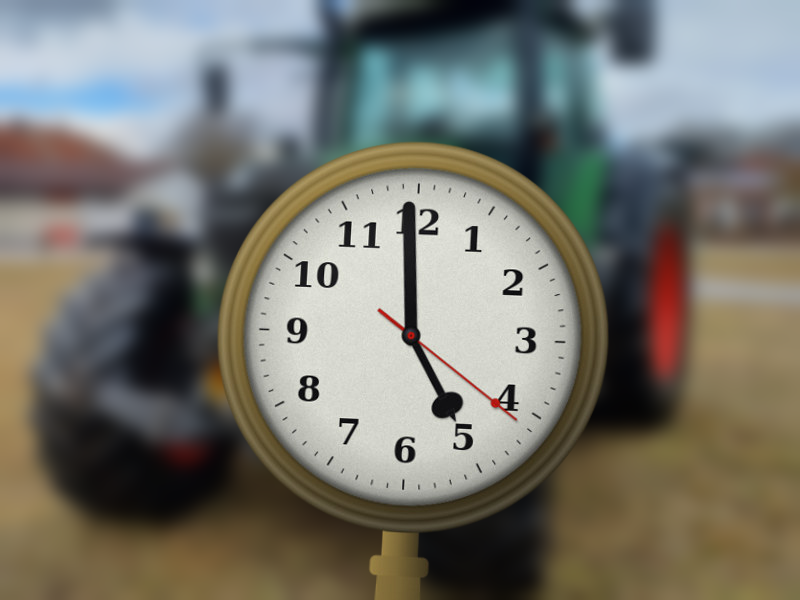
4h59m21s
